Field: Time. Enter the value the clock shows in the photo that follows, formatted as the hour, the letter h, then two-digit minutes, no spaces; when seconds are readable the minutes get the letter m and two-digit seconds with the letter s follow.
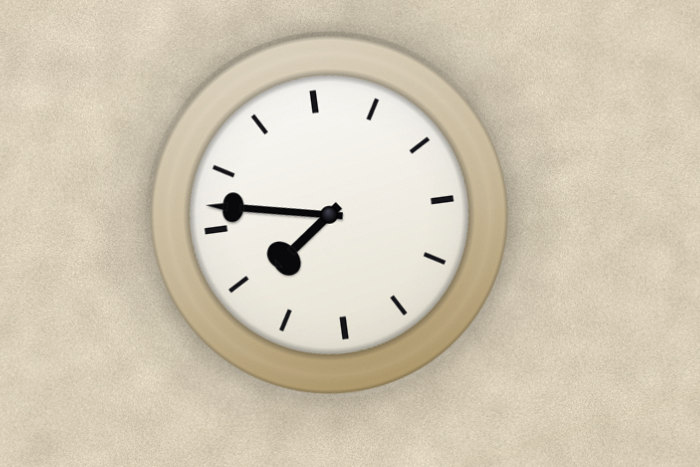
7h47
